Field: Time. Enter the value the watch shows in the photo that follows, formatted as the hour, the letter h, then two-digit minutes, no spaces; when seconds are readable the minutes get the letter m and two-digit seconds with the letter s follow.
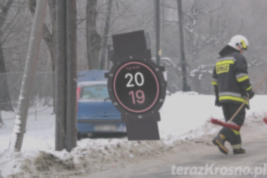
20h19
